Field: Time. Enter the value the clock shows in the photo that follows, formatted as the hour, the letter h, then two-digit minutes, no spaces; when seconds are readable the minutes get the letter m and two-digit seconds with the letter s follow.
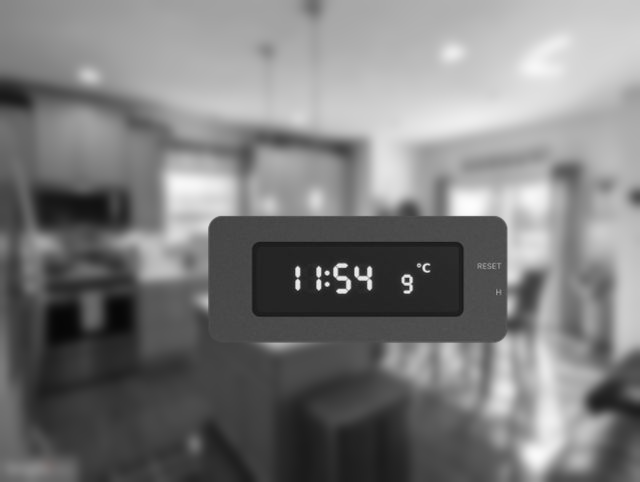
11h54
